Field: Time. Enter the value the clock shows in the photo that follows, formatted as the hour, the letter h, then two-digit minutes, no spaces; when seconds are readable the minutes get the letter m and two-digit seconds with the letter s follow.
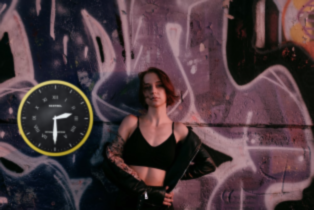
2h30
